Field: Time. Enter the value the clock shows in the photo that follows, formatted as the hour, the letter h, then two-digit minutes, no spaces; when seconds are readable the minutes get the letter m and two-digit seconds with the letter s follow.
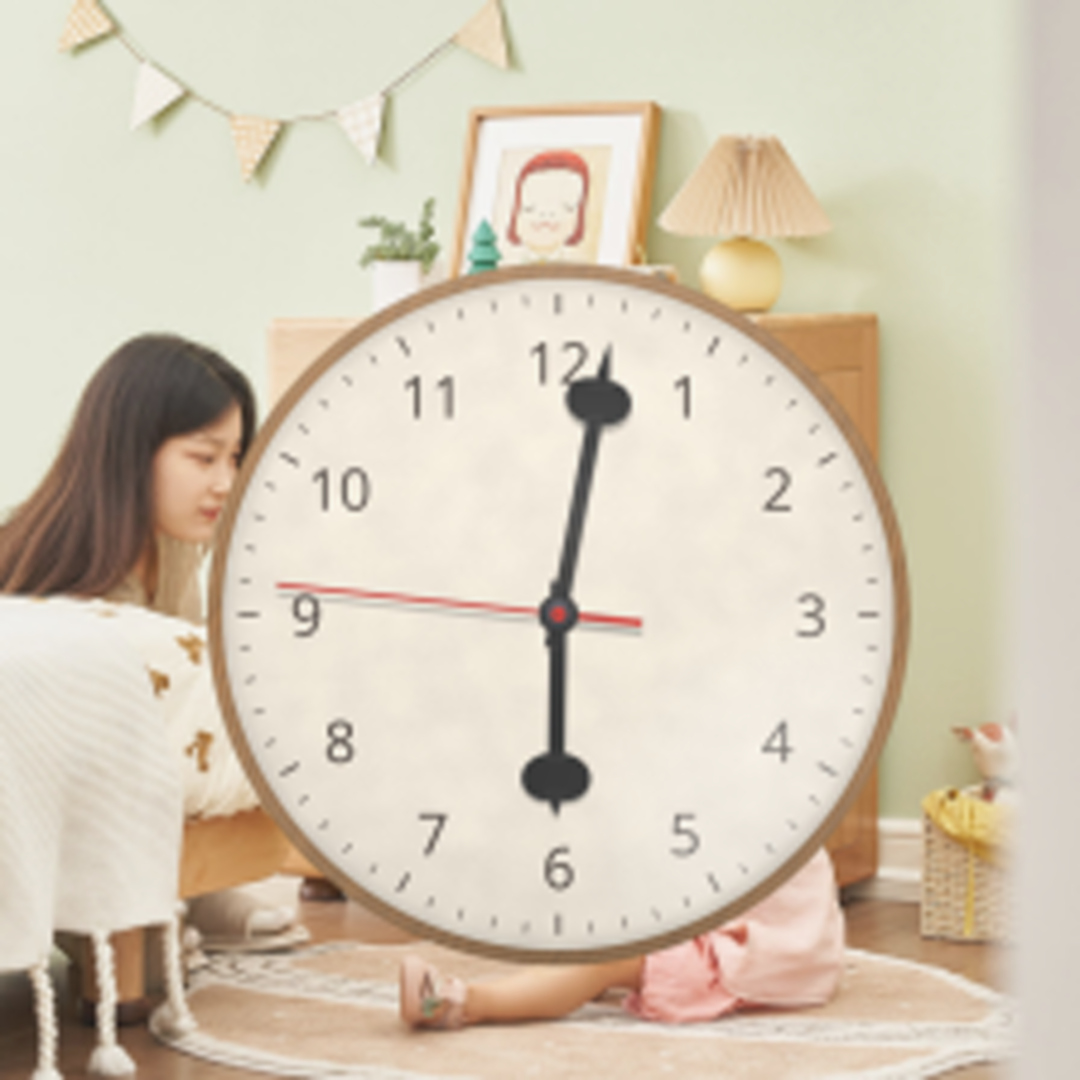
6h01m46s
